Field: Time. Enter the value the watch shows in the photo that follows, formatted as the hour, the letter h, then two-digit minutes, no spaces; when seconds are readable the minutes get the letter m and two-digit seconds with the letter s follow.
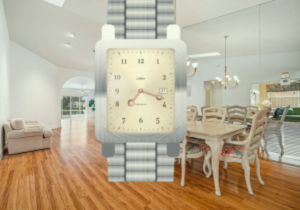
7h18
